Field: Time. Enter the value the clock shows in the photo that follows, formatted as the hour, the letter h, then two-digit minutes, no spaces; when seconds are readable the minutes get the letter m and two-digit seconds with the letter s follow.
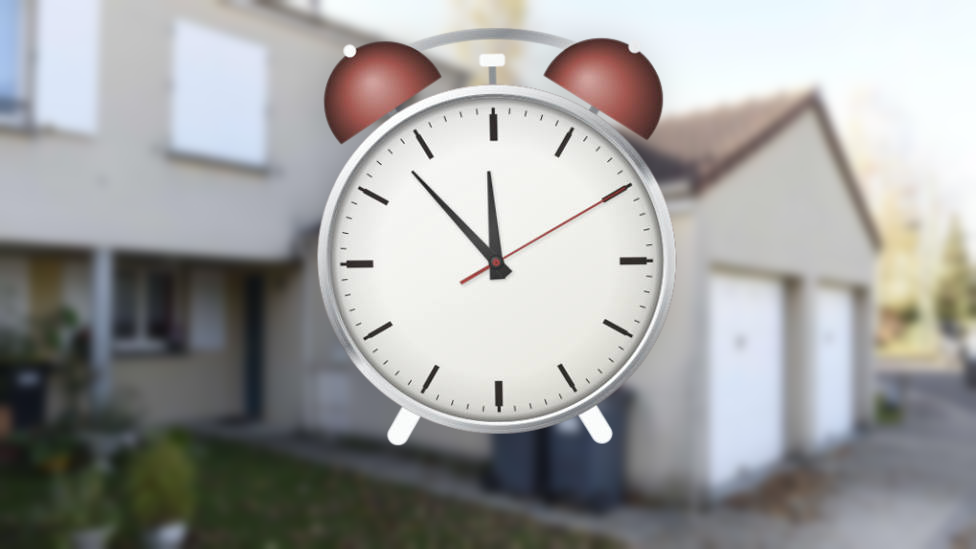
11h53m10s
